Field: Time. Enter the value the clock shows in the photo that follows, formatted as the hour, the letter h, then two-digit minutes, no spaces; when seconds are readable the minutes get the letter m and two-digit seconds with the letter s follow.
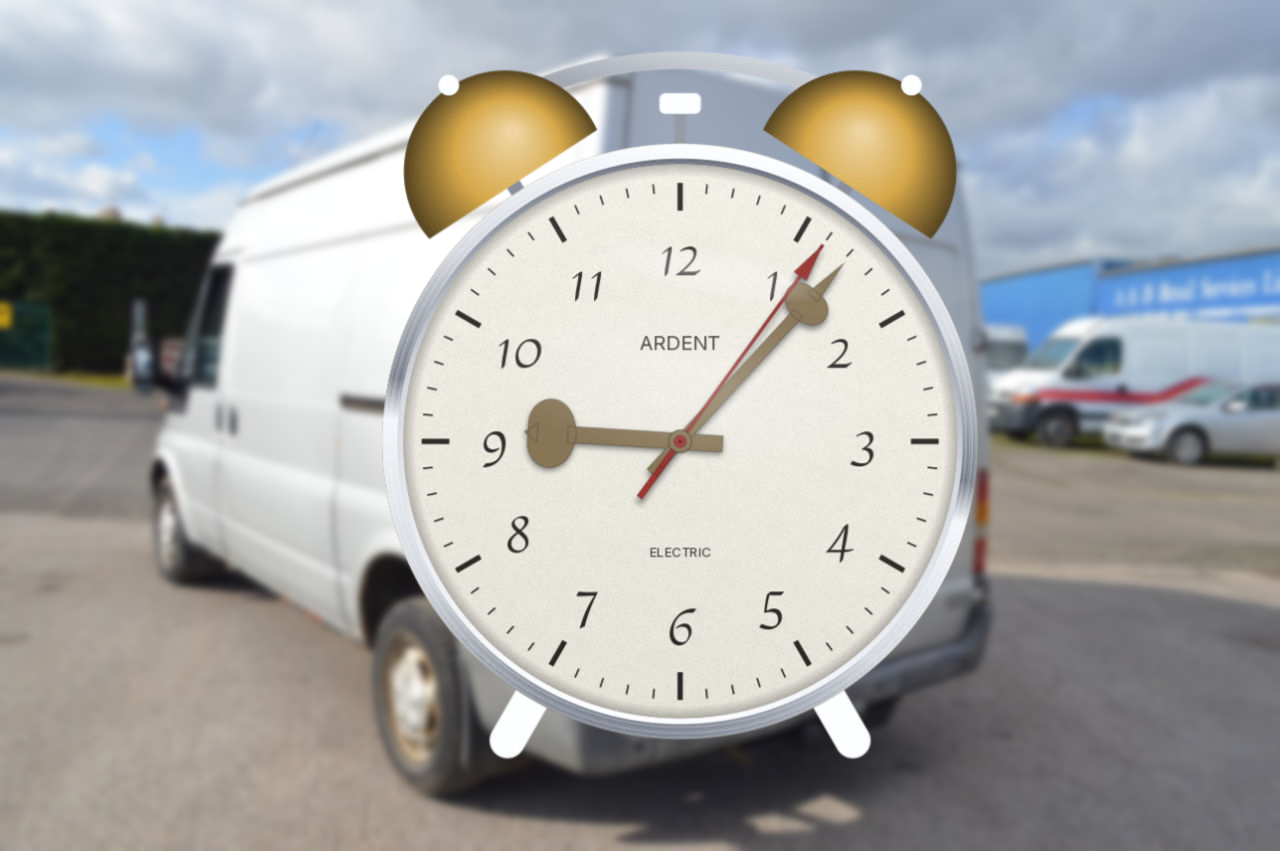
9h07m06s
